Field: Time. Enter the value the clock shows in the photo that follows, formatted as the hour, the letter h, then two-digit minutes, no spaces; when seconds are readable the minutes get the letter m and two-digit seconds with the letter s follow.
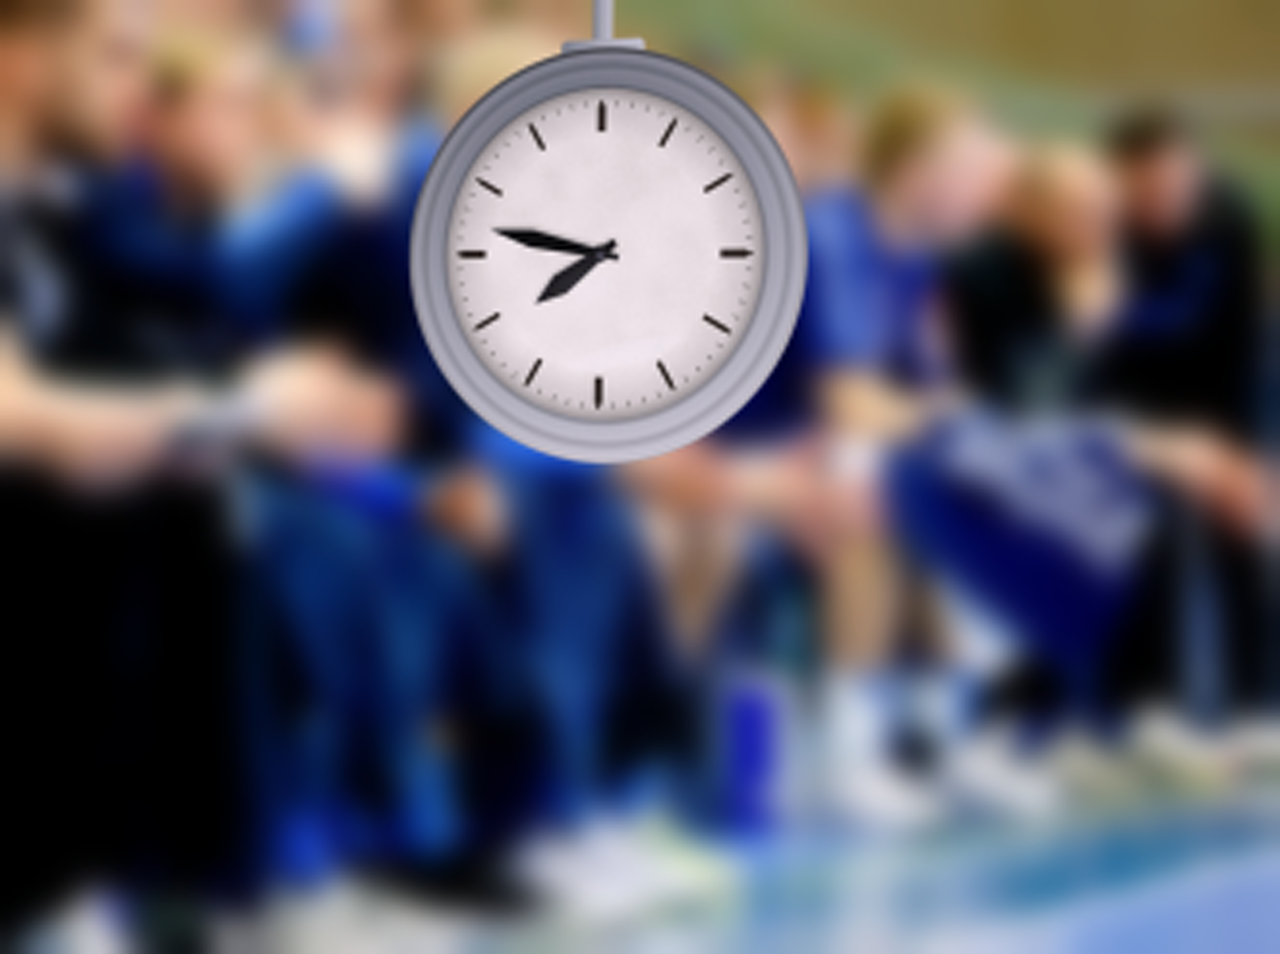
7h47
